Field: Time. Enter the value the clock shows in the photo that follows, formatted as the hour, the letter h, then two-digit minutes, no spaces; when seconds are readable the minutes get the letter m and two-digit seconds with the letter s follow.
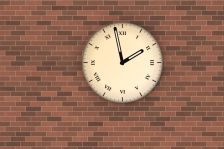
1h58
